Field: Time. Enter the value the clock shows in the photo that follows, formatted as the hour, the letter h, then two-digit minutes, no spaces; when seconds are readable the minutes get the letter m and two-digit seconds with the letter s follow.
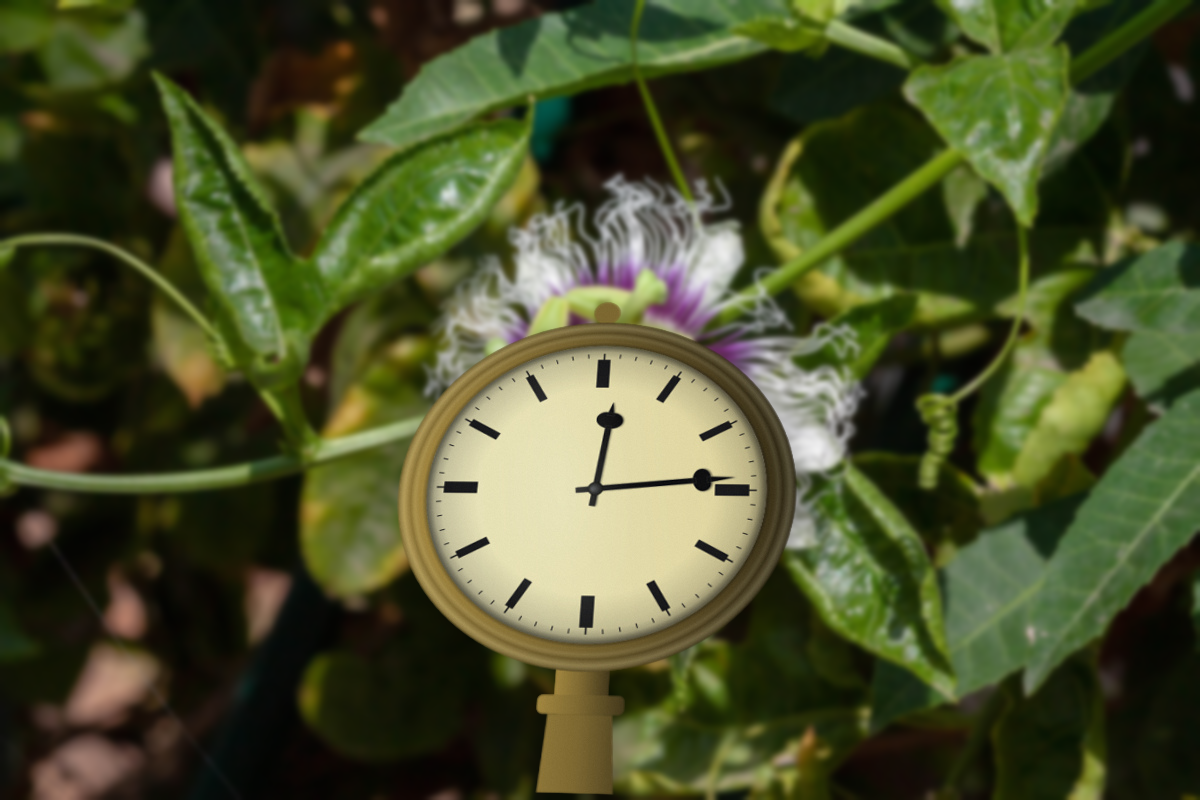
12h14
